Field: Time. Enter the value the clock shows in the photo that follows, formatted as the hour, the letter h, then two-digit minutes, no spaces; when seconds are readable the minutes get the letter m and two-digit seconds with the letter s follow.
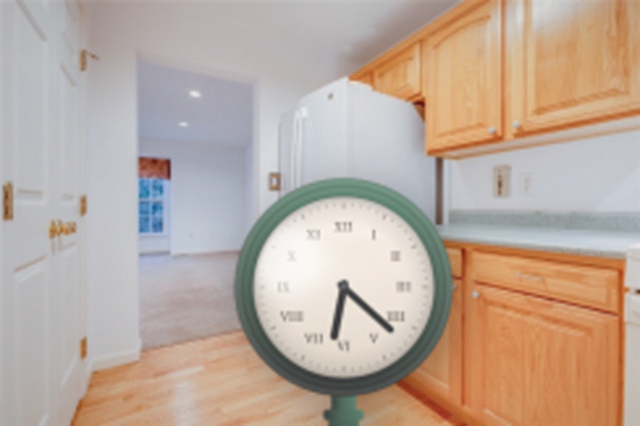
6h22
